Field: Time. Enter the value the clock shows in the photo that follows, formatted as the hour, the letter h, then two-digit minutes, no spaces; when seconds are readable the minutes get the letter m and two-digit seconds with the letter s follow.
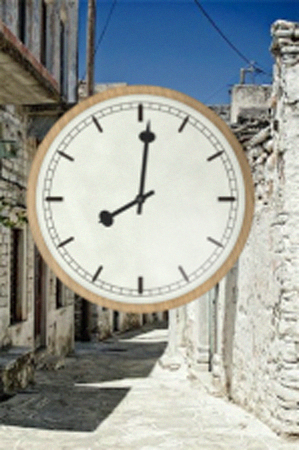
8h01
